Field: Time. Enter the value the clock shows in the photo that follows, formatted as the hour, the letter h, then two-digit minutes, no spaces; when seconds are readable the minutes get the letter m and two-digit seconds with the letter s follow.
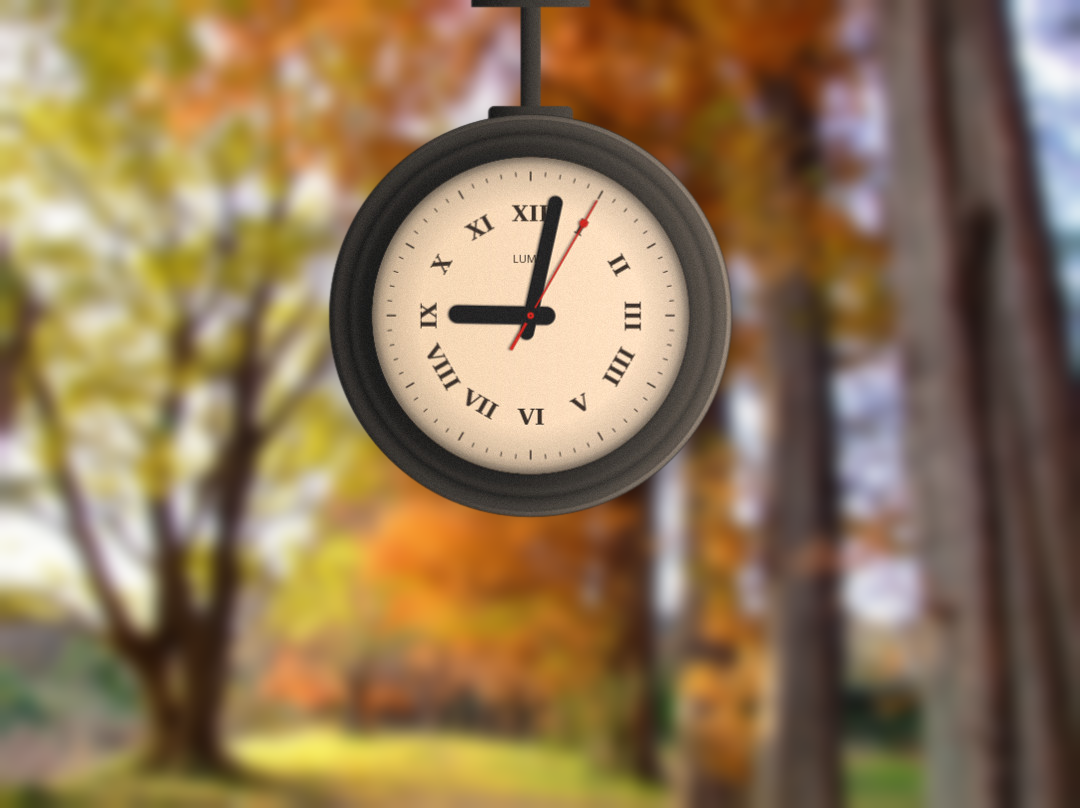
9h02m05s
